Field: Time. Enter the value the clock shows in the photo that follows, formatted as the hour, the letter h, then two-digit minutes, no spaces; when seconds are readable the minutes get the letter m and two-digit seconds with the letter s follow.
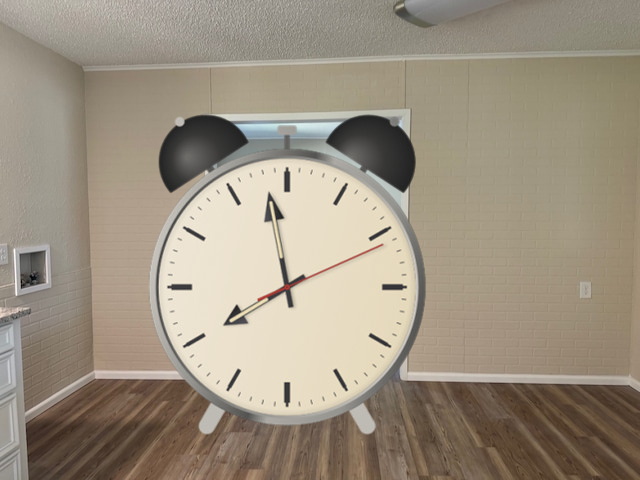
7h58m11s
